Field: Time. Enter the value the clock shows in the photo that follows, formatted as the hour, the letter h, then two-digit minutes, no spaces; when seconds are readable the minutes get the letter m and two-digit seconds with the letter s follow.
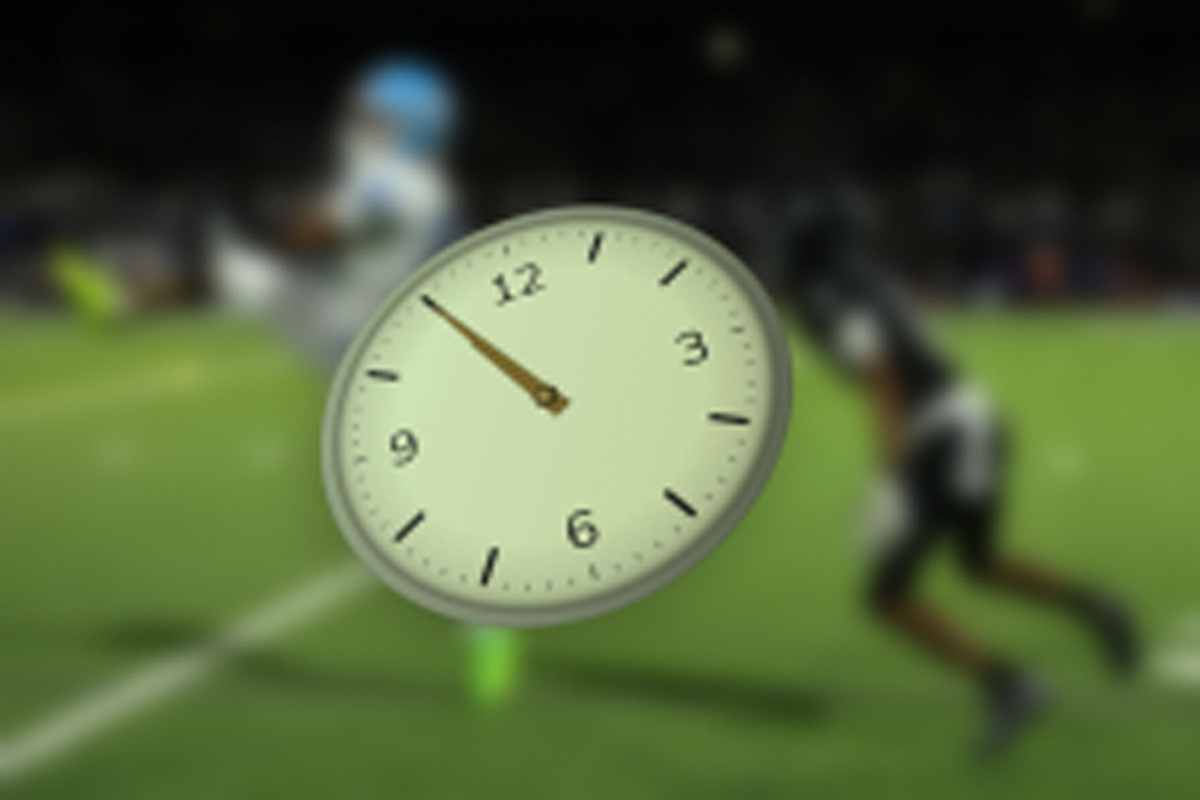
10h55
